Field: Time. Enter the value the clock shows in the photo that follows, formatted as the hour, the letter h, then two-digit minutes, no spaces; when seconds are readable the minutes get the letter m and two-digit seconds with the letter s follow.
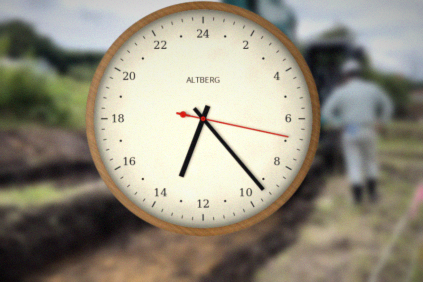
13h23m17s
